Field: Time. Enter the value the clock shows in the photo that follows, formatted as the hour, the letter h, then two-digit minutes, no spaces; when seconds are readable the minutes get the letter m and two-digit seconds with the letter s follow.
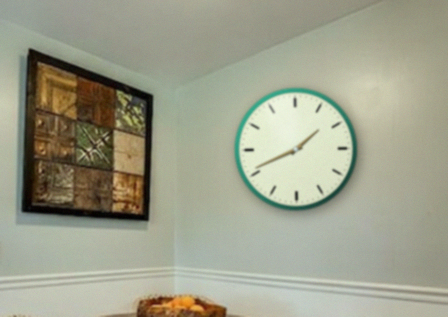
1h41
